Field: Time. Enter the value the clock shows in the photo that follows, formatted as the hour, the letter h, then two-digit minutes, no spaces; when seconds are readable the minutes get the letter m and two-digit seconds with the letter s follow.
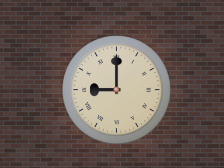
9h00
